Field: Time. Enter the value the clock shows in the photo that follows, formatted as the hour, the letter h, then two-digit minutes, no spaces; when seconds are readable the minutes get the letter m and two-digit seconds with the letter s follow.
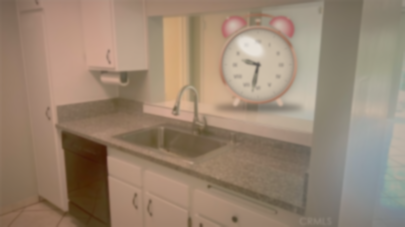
9h32
